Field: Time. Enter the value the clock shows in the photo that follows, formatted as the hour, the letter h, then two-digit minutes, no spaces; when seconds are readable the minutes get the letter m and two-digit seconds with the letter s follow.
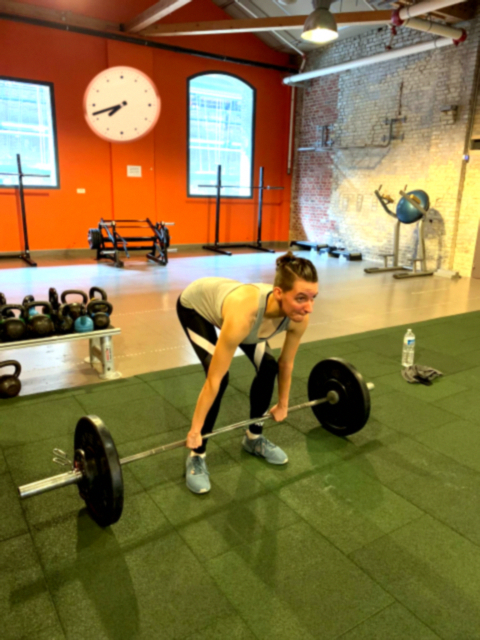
7h42
